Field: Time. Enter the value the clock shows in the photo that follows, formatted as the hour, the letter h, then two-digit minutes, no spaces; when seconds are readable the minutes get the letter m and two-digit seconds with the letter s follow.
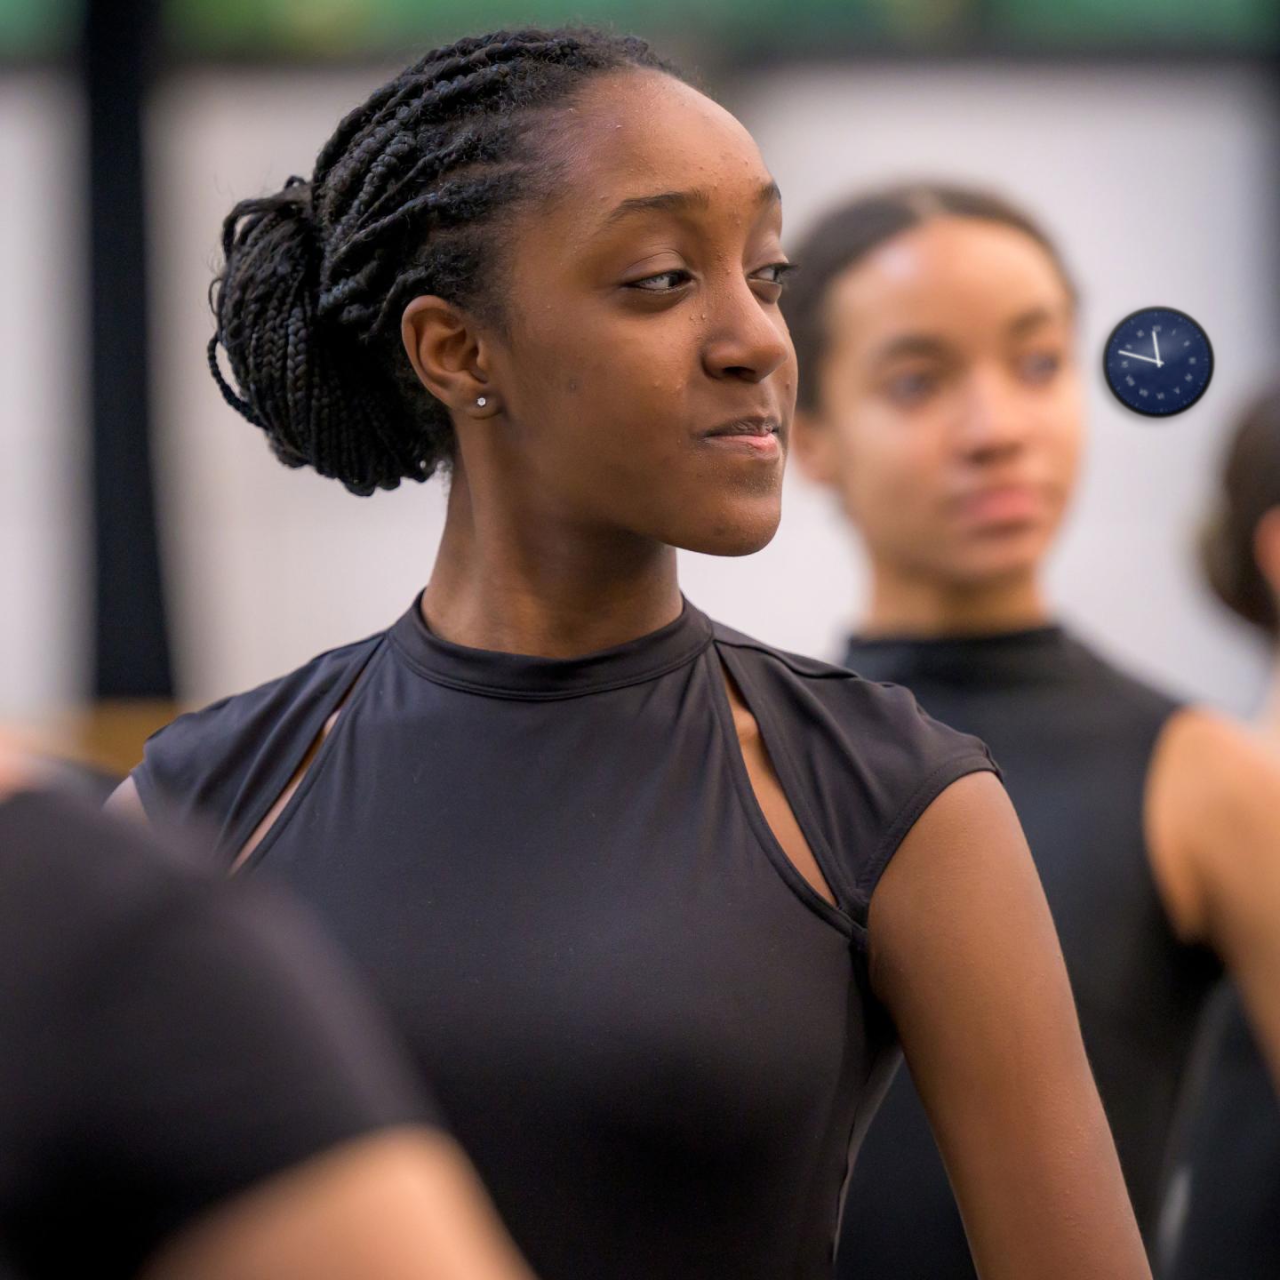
11h48
